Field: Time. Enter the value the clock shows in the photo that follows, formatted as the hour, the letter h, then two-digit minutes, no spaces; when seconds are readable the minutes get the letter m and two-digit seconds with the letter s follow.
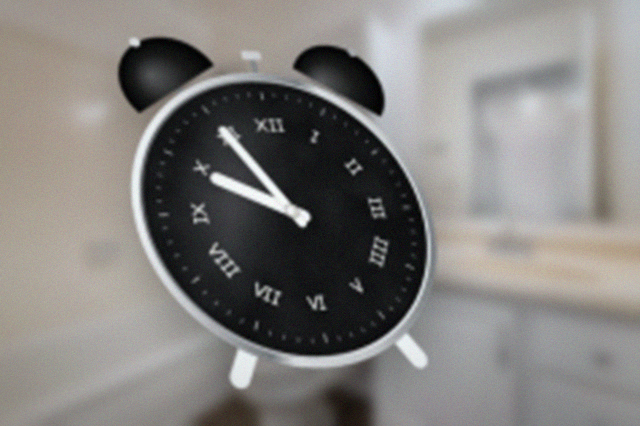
9h55
